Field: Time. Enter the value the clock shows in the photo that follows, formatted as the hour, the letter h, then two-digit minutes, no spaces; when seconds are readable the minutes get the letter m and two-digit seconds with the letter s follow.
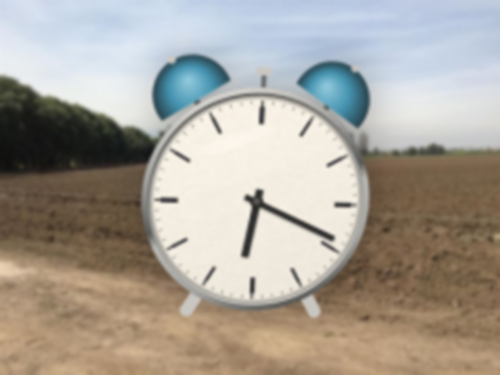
6h19
